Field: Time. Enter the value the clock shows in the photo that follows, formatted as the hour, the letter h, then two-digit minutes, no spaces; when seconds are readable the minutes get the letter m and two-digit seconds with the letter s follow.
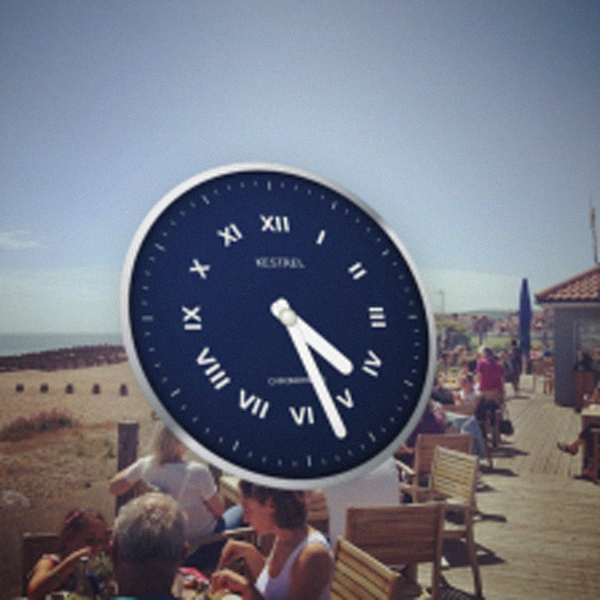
4h27
